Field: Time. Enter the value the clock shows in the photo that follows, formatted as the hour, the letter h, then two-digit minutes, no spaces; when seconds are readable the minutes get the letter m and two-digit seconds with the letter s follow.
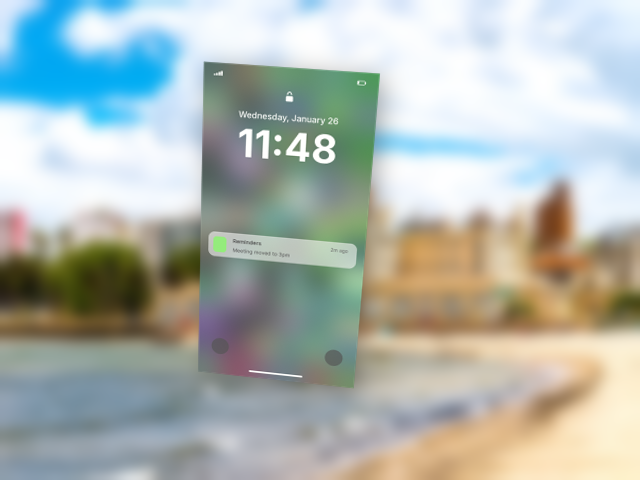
11h48
